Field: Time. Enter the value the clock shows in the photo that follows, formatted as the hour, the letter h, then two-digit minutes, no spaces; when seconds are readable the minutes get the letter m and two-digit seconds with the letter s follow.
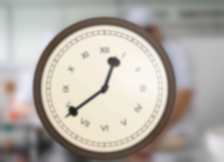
12h39
